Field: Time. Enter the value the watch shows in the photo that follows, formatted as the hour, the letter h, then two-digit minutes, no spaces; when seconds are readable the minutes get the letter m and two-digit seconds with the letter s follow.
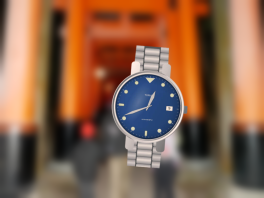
12h41
